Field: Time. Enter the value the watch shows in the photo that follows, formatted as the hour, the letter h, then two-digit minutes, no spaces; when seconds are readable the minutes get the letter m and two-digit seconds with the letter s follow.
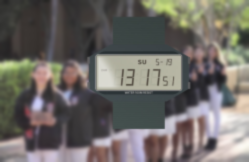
13h17m51s
